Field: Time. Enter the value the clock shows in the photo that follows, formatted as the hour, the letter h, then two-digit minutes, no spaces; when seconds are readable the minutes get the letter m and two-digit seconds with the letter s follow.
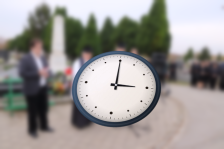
3h00
